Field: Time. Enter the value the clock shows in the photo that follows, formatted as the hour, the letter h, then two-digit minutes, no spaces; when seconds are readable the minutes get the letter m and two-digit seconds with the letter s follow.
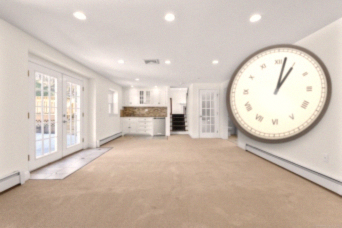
1h02
